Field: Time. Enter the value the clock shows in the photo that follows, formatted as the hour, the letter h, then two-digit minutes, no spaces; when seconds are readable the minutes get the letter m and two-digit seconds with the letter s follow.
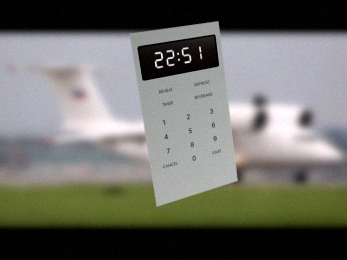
22h51
